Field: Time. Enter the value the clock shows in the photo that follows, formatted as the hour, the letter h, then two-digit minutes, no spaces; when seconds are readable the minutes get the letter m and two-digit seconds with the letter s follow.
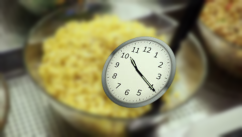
10h20
